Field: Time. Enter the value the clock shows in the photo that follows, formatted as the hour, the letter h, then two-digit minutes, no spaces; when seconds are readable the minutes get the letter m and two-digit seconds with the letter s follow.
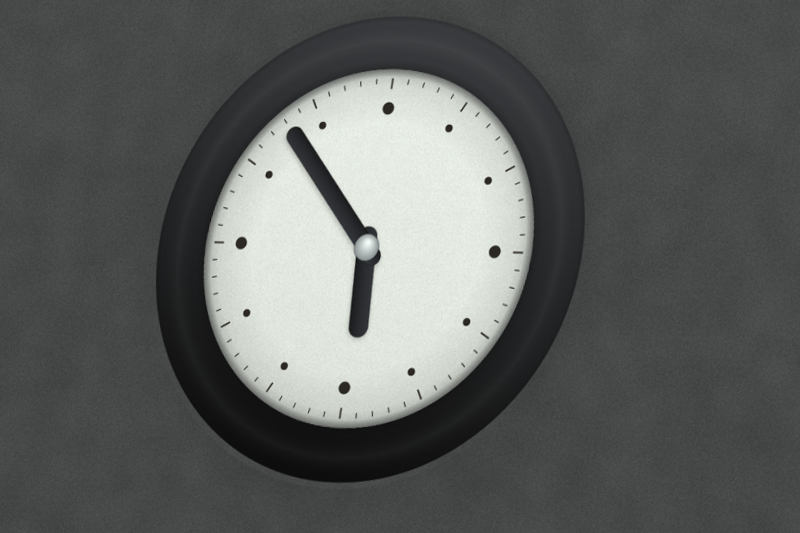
5h53
